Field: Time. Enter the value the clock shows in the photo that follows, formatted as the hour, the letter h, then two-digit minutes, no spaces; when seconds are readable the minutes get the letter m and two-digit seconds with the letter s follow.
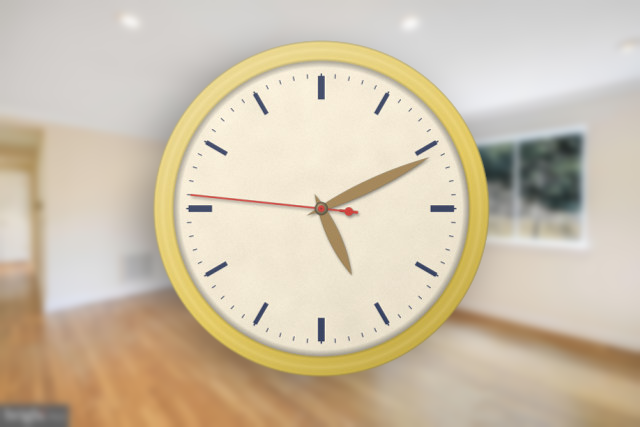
5h10m46s
